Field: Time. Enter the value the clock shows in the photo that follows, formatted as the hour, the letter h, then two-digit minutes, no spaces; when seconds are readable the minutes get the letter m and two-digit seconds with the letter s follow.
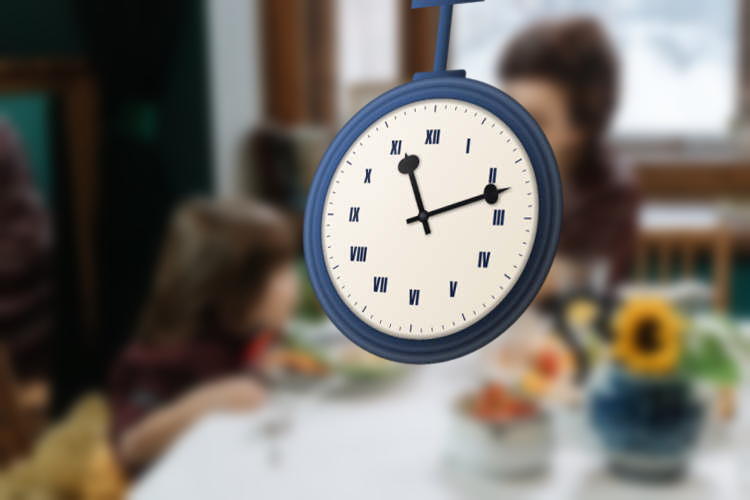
11h12
